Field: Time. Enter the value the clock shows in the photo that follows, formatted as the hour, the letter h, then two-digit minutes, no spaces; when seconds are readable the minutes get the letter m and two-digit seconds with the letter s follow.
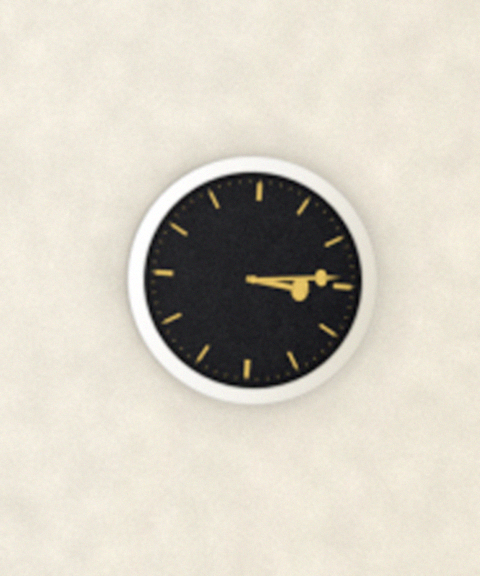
3h14
